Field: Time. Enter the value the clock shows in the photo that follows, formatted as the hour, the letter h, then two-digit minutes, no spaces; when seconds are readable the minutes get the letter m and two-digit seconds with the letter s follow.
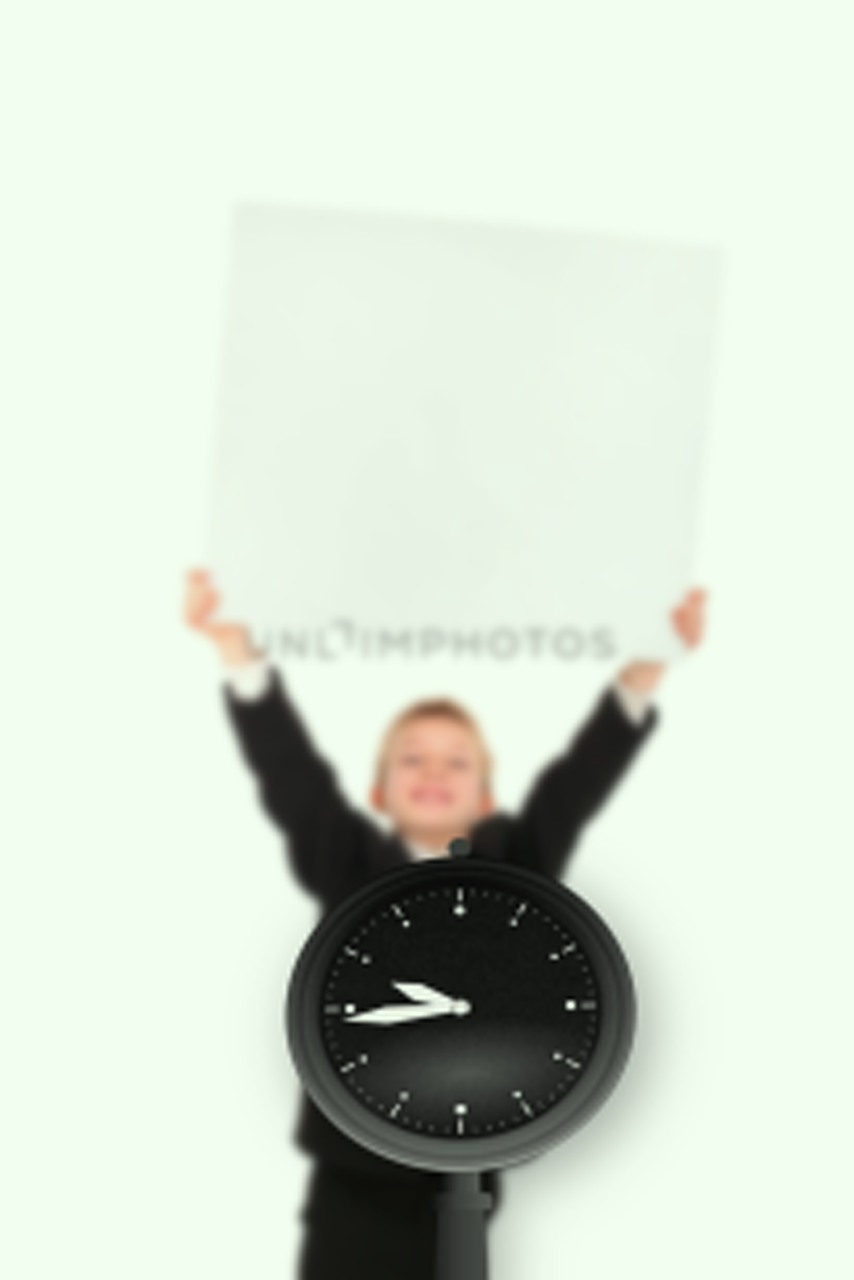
9h44
